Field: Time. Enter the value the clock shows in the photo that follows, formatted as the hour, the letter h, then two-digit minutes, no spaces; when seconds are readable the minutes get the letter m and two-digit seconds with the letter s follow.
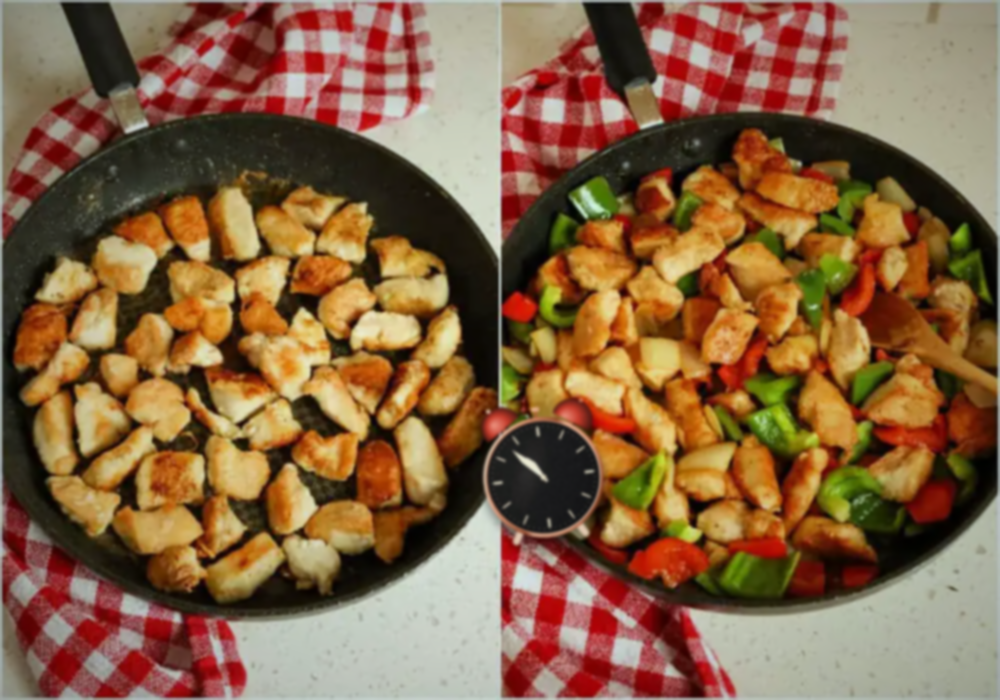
10h53
